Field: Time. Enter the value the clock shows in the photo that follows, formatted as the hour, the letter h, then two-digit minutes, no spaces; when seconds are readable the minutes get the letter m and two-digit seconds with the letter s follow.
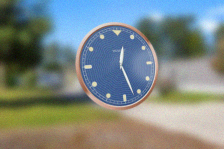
12h27
